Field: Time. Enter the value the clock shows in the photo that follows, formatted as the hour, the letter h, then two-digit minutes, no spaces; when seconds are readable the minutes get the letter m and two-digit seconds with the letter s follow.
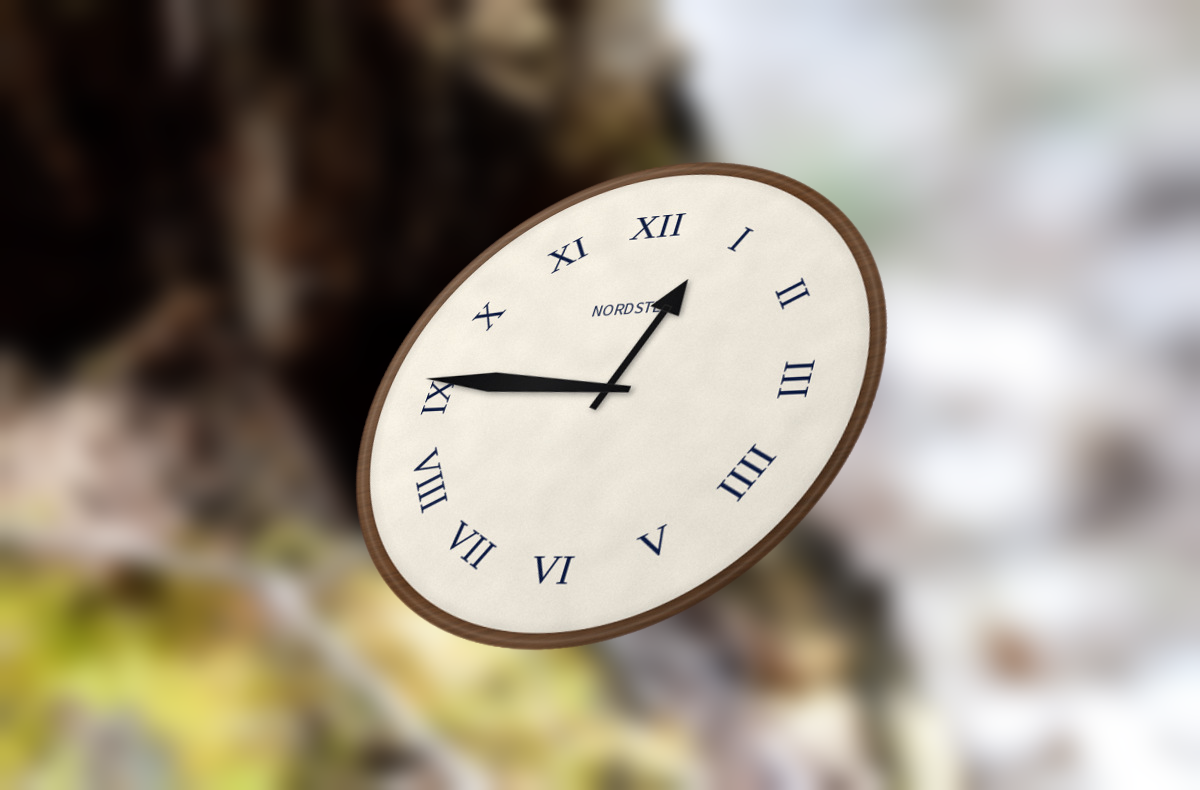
12h46
